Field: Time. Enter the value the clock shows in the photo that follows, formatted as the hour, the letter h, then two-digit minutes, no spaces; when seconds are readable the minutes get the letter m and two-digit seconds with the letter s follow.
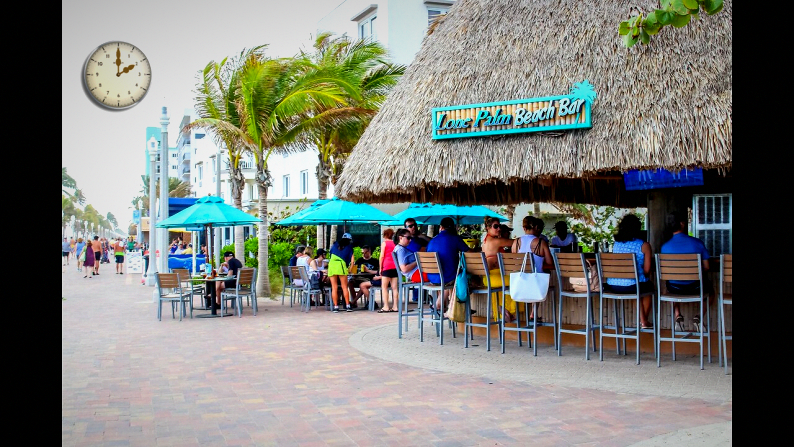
2h00
